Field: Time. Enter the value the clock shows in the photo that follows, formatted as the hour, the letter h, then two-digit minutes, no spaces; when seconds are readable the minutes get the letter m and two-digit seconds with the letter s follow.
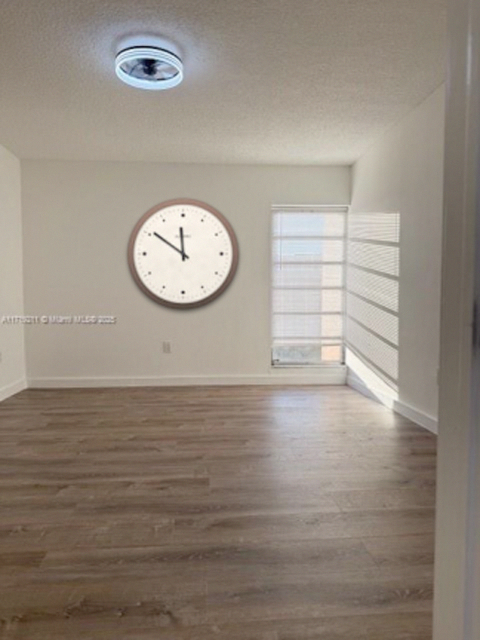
11h51
